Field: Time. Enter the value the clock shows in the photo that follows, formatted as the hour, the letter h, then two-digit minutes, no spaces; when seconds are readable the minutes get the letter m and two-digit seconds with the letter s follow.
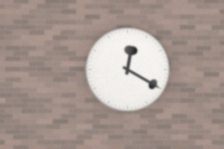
12h20
